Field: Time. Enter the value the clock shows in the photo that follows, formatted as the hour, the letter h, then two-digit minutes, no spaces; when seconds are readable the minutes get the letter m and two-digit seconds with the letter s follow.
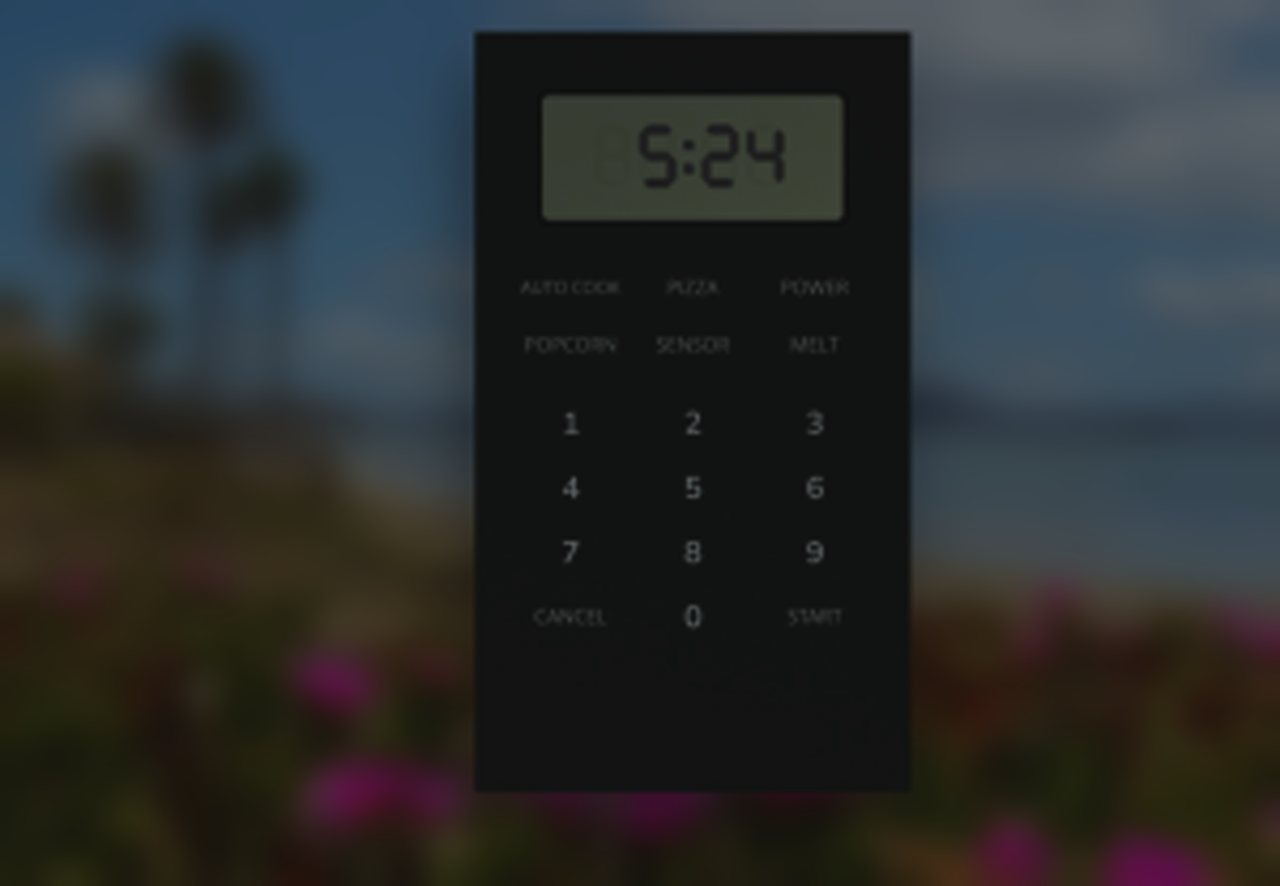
5h24
